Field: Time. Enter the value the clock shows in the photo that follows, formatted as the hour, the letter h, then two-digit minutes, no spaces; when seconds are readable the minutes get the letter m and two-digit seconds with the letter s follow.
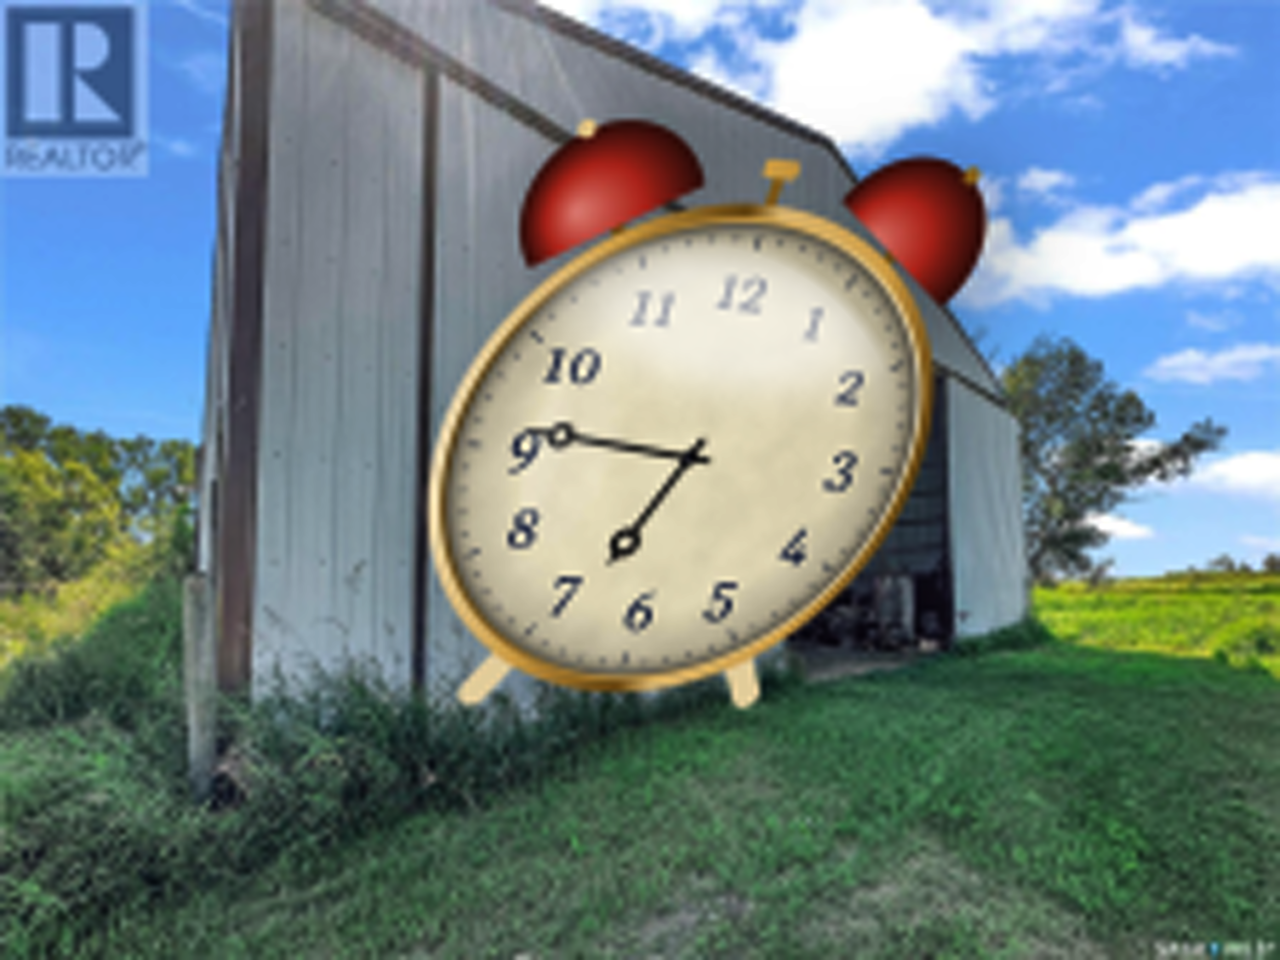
6h46
